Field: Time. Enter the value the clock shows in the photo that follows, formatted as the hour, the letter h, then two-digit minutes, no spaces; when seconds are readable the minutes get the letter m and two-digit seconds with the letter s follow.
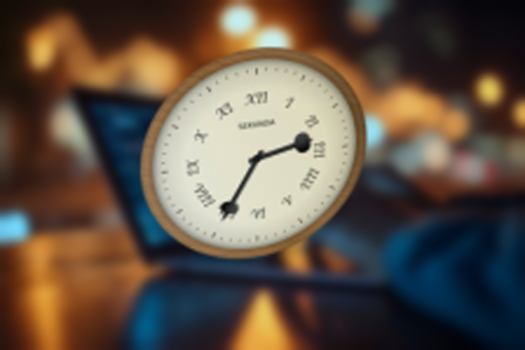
2h35
